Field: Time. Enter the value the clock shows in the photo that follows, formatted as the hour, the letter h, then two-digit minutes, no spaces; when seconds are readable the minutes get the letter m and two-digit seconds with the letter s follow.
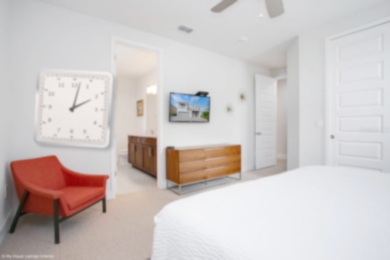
2h02
